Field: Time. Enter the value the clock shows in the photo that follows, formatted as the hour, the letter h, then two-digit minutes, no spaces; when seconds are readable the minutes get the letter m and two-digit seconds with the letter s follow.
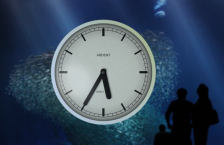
5h35
